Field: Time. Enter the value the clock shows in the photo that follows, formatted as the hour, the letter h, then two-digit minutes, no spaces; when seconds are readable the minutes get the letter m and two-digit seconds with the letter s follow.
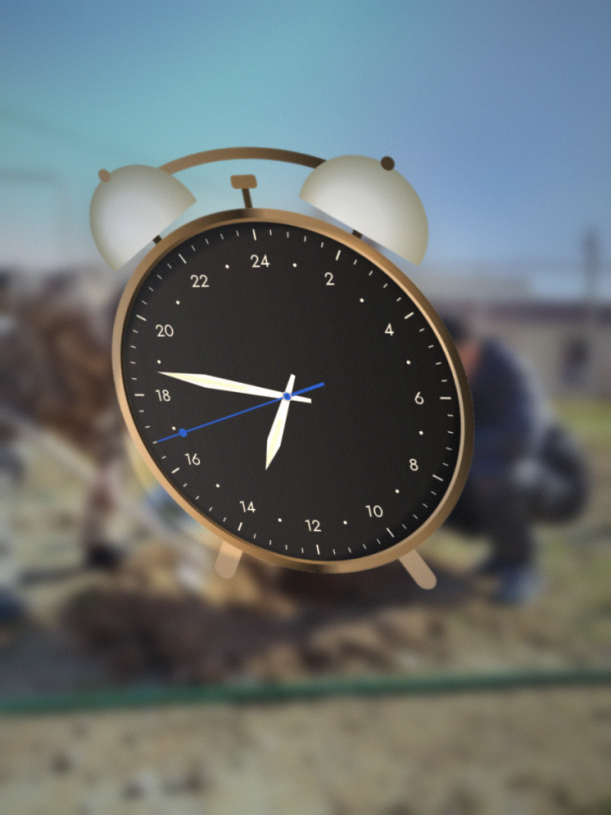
13h46m42s
